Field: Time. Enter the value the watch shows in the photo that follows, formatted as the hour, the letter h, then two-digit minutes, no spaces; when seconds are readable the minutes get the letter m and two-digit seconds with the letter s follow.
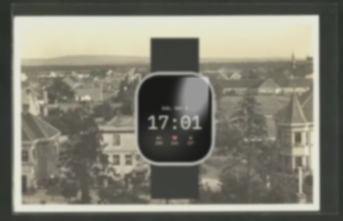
17h01
